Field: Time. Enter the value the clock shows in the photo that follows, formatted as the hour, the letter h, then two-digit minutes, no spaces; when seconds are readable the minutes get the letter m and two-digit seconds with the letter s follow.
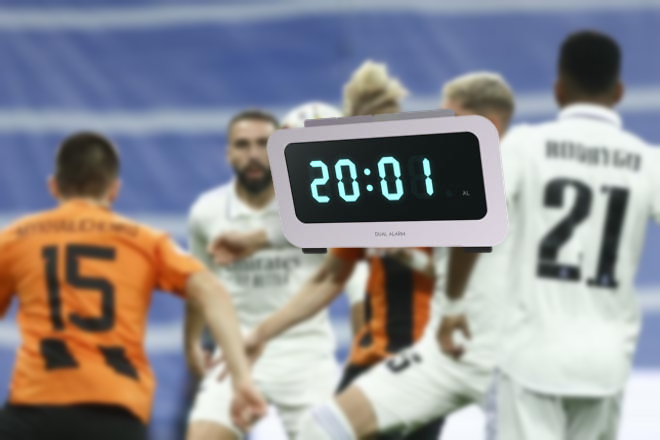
20h01
